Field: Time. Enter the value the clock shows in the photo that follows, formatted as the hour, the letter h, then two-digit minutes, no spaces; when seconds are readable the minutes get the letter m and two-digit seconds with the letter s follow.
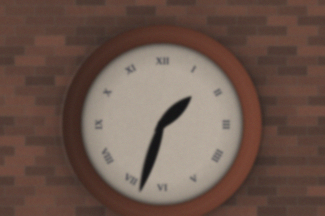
1h33
